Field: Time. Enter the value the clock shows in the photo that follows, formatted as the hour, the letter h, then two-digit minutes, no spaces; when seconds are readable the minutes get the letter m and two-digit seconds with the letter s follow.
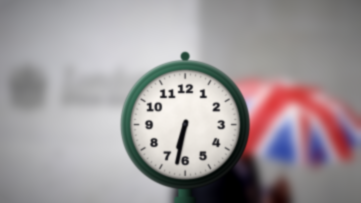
6h32
